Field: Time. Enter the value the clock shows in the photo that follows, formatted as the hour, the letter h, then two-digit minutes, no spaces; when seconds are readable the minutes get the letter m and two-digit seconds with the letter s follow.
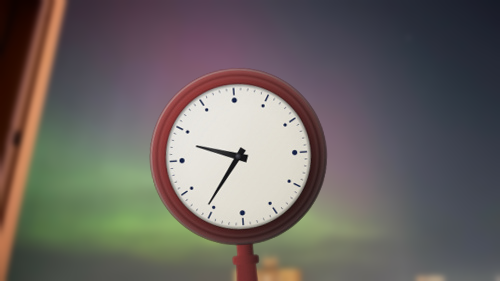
9h36
